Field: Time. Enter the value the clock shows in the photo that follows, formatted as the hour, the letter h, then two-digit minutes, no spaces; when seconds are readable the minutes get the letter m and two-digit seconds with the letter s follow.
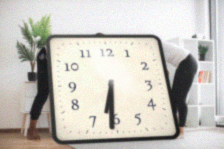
6h31
